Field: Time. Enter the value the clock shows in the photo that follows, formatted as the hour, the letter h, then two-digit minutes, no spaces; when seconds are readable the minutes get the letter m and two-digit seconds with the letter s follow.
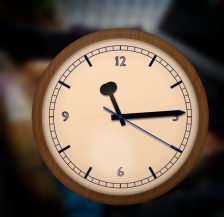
11h14m20s
